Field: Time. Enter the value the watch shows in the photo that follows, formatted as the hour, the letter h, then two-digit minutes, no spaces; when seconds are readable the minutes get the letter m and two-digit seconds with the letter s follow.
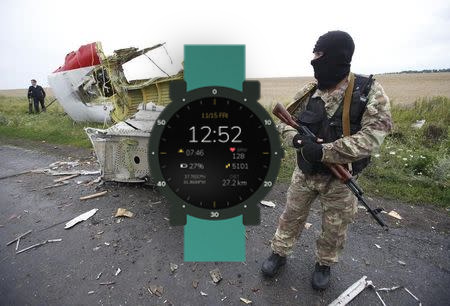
12h52
